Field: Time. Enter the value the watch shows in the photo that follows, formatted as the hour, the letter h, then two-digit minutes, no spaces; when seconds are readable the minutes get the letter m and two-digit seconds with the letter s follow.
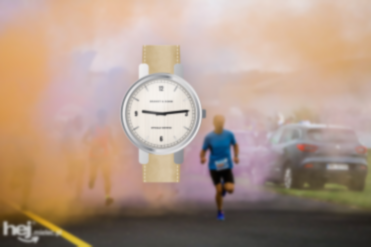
9h14
